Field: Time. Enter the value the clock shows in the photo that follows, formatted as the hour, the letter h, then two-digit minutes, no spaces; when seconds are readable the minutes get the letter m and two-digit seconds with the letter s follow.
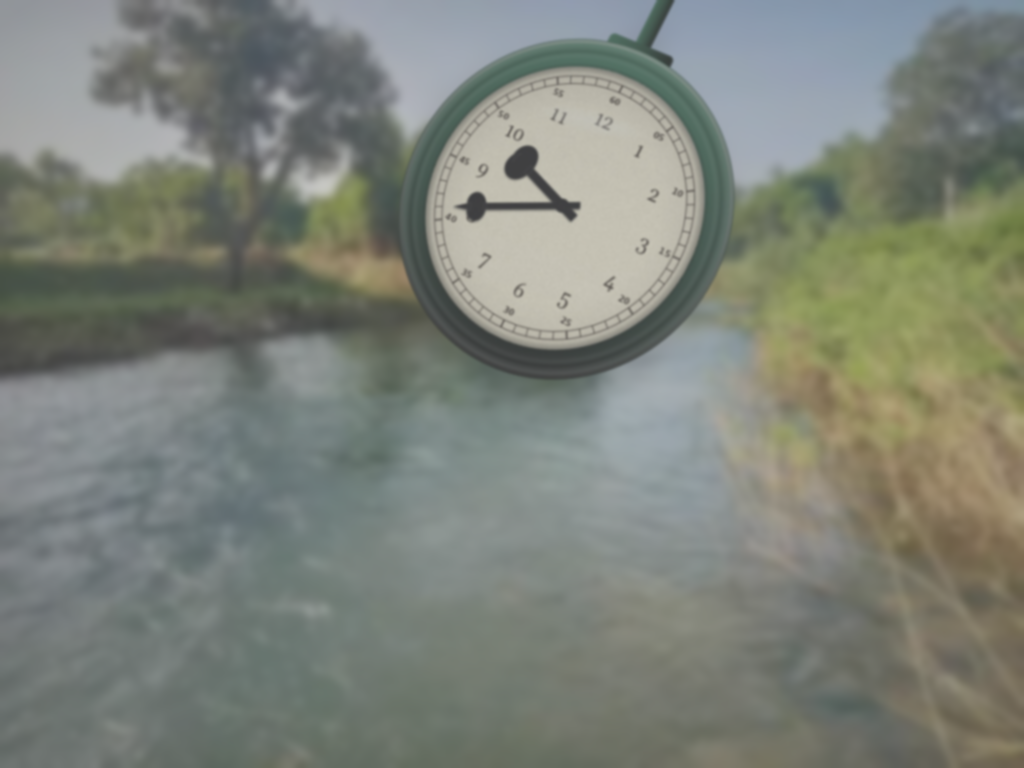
9h41
